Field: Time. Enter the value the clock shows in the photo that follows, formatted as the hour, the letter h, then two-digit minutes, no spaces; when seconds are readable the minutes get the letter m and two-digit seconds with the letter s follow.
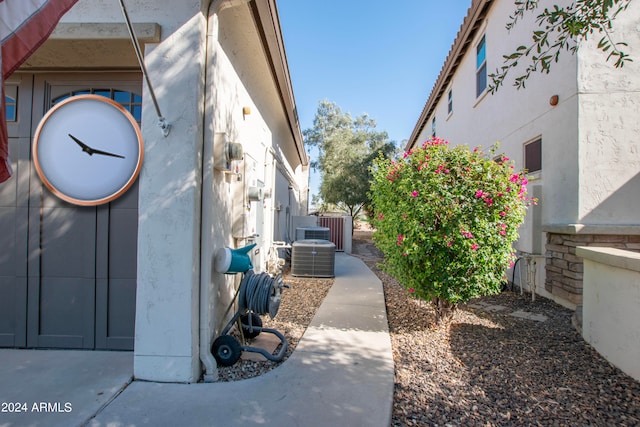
10h17
